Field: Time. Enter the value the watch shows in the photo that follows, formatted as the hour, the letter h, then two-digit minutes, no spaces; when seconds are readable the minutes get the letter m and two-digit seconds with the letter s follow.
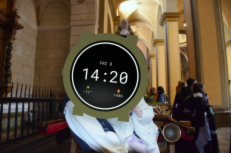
14h20
